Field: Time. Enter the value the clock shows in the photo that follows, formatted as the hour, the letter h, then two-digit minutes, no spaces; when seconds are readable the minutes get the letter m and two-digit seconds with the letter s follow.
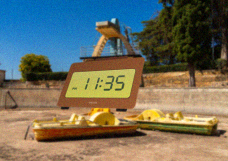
11h35
